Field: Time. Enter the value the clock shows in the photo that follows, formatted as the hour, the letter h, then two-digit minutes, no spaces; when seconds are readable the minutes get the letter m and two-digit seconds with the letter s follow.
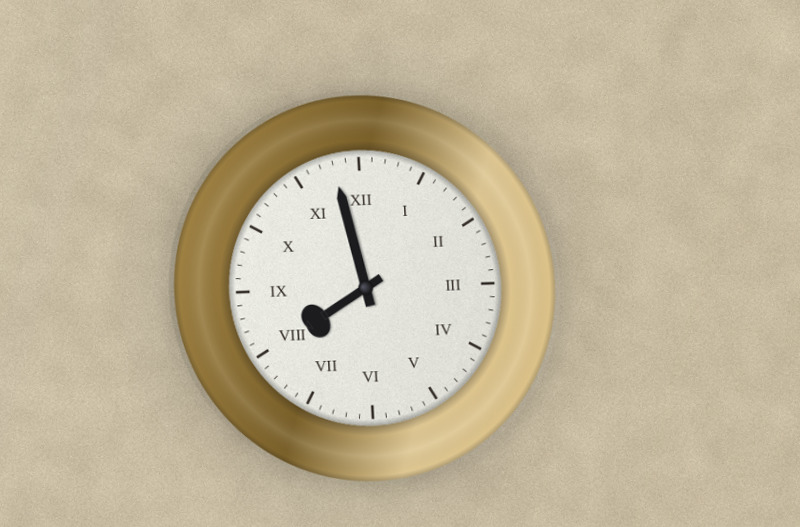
7h58
